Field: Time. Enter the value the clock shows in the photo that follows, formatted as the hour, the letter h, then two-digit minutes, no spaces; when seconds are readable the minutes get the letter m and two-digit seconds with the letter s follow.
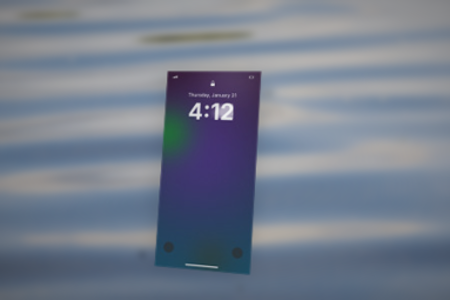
4h12
